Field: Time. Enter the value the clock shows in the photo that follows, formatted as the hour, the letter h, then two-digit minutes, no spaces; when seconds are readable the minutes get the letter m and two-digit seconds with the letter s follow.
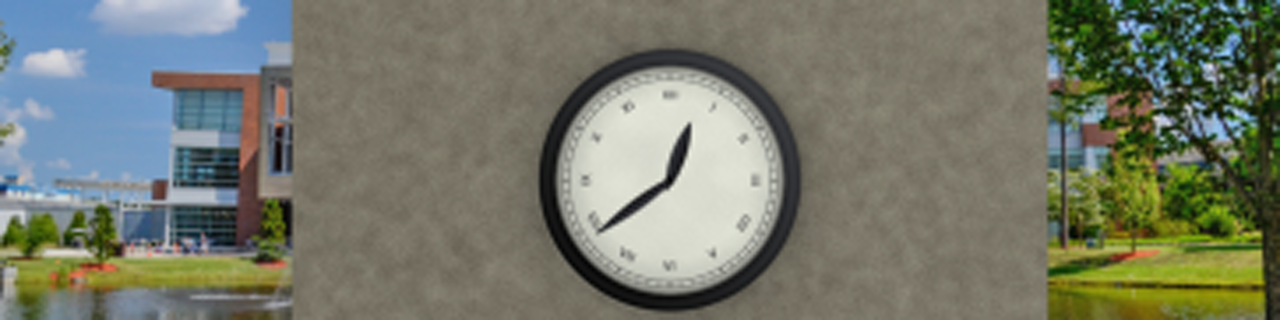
12h39
